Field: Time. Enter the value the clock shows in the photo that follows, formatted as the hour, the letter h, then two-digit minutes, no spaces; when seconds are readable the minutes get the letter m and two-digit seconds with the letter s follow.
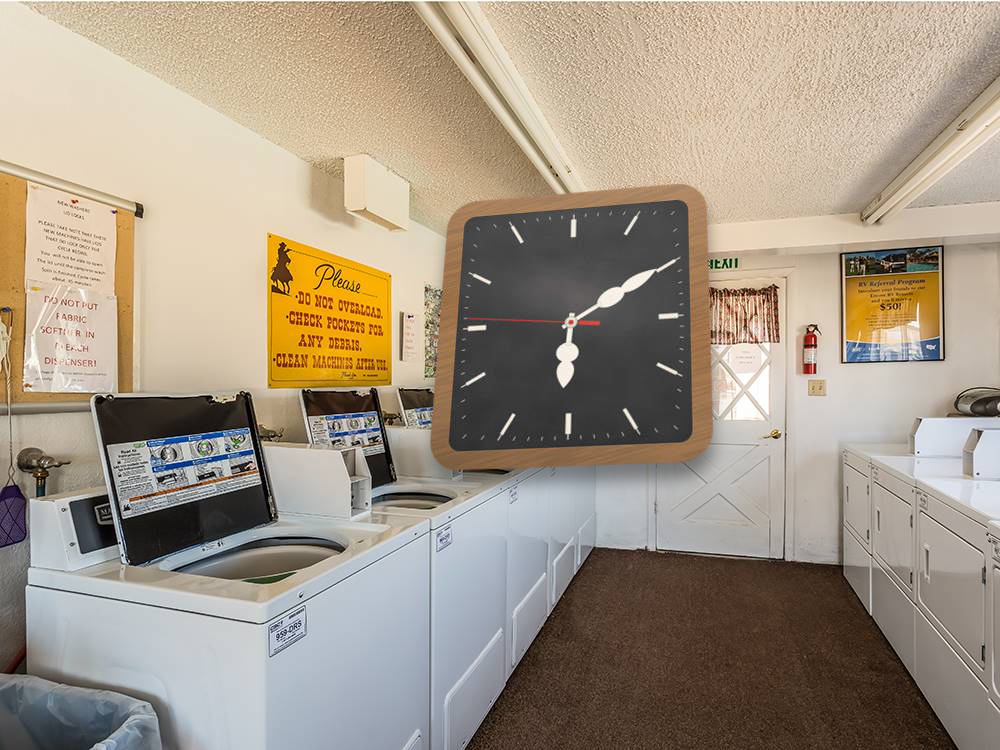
6h09m46s
